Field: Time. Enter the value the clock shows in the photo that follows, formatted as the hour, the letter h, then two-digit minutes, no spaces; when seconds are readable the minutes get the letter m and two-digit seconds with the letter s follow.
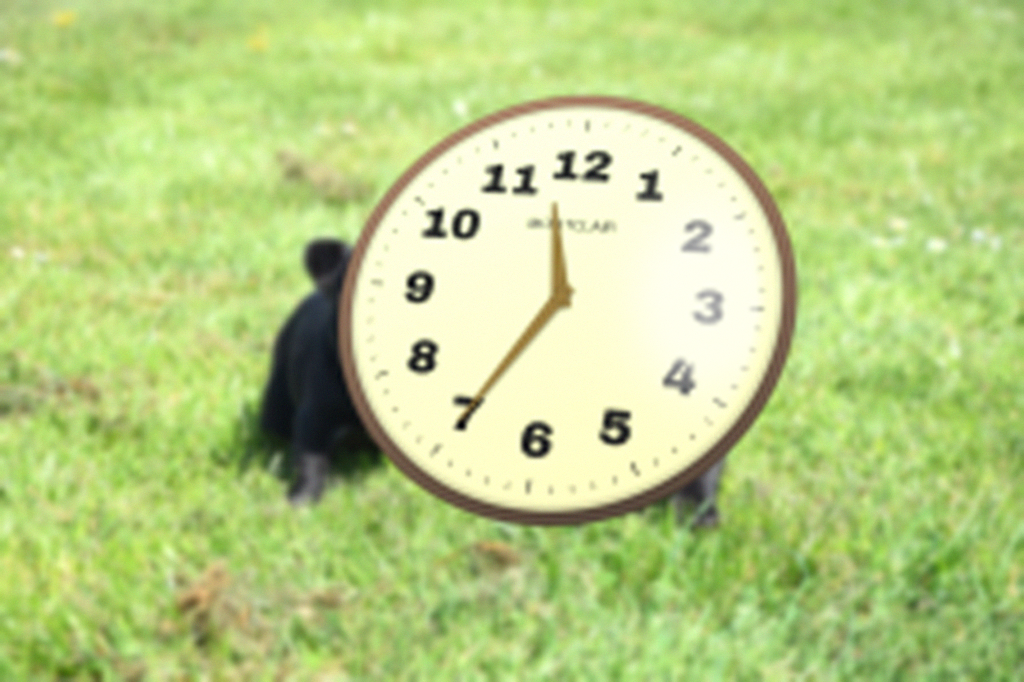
11h35
